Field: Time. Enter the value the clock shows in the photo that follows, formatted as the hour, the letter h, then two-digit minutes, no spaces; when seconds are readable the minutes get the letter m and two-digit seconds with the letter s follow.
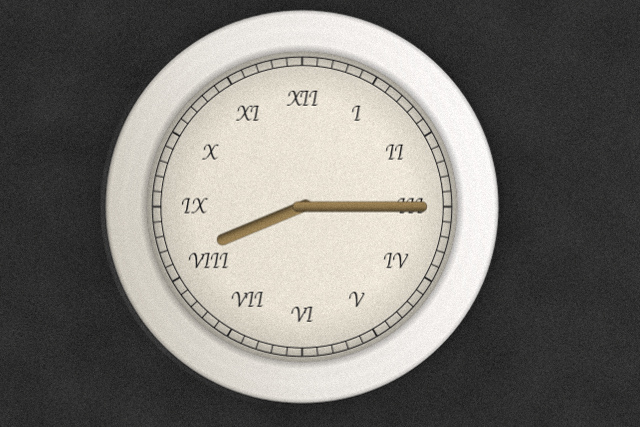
8h15
